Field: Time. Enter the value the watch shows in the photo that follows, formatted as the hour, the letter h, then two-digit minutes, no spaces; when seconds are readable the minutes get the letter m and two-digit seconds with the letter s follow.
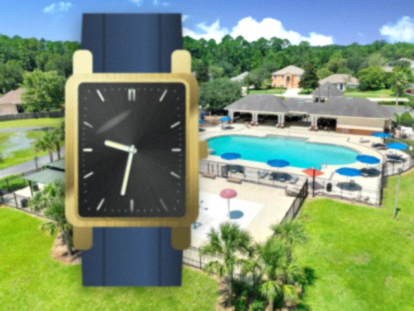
9h32
